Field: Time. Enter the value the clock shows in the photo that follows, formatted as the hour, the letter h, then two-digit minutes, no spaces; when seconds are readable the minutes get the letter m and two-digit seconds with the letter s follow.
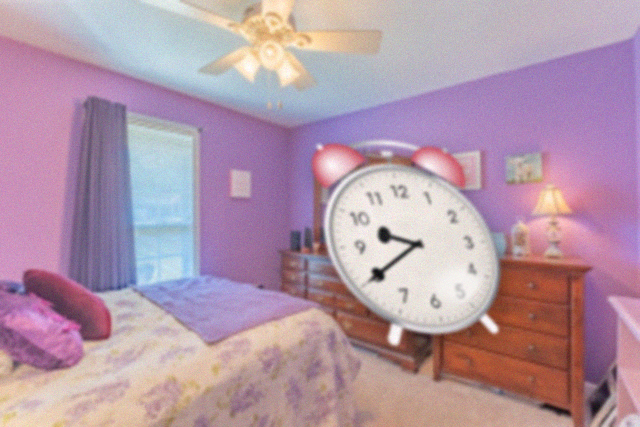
9h40
